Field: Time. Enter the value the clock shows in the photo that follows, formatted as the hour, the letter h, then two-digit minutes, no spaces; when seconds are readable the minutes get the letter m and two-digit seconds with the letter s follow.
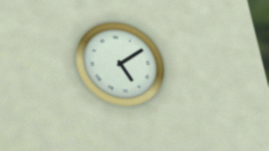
5h10
